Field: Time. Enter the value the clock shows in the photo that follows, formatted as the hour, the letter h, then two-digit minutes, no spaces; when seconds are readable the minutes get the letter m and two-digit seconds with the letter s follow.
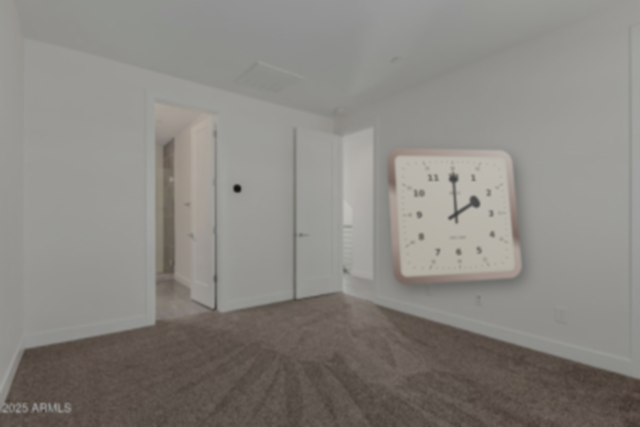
2h00
